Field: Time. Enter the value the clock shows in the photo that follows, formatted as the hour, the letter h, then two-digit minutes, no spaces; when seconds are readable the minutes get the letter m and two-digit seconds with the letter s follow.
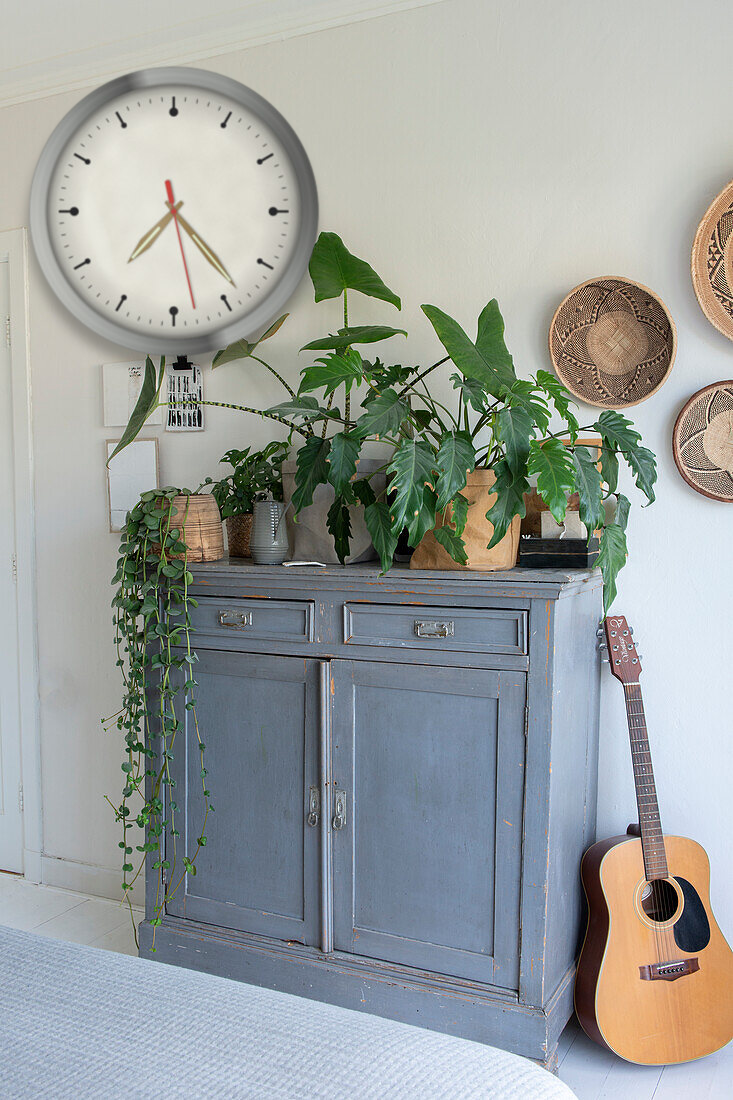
7h23m28s
